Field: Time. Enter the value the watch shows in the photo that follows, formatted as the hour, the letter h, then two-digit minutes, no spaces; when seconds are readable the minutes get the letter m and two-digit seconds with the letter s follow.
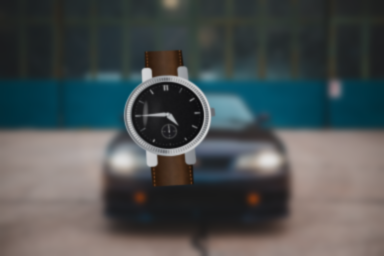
4h45
